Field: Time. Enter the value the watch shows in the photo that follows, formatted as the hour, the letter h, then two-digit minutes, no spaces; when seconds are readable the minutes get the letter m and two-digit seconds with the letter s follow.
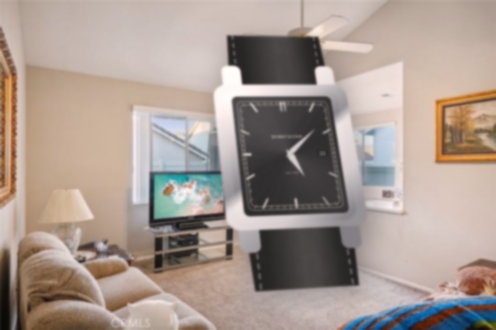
5h08
